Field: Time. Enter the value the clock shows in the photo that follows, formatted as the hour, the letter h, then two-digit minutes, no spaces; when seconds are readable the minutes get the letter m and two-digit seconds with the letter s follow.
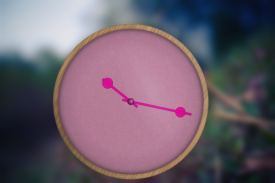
10h17
